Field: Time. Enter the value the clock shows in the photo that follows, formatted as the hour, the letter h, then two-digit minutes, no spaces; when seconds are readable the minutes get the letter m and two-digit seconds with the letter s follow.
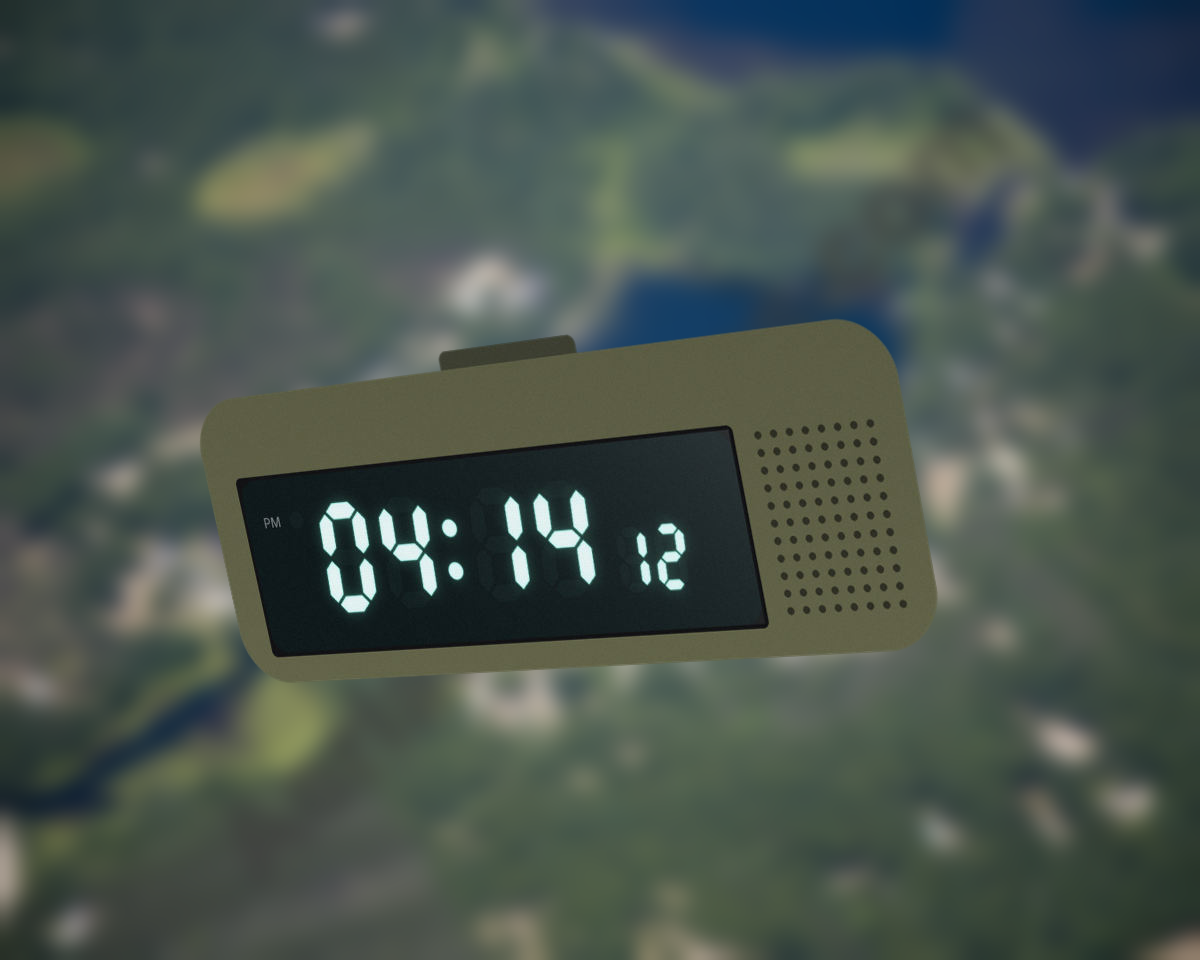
4h14m12s
